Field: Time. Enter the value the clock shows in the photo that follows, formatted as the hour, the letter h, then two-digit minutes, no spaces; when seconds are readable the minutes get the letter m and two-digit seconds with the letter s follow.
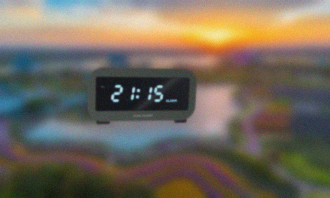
21h15
